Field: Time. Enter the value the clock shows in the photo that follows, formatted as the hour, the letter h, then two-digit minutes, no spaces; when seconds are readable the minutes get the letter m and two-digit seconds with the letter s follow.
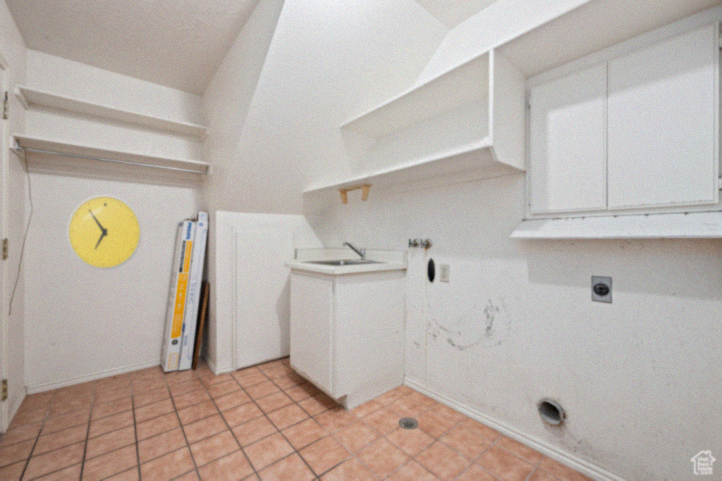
6h54
